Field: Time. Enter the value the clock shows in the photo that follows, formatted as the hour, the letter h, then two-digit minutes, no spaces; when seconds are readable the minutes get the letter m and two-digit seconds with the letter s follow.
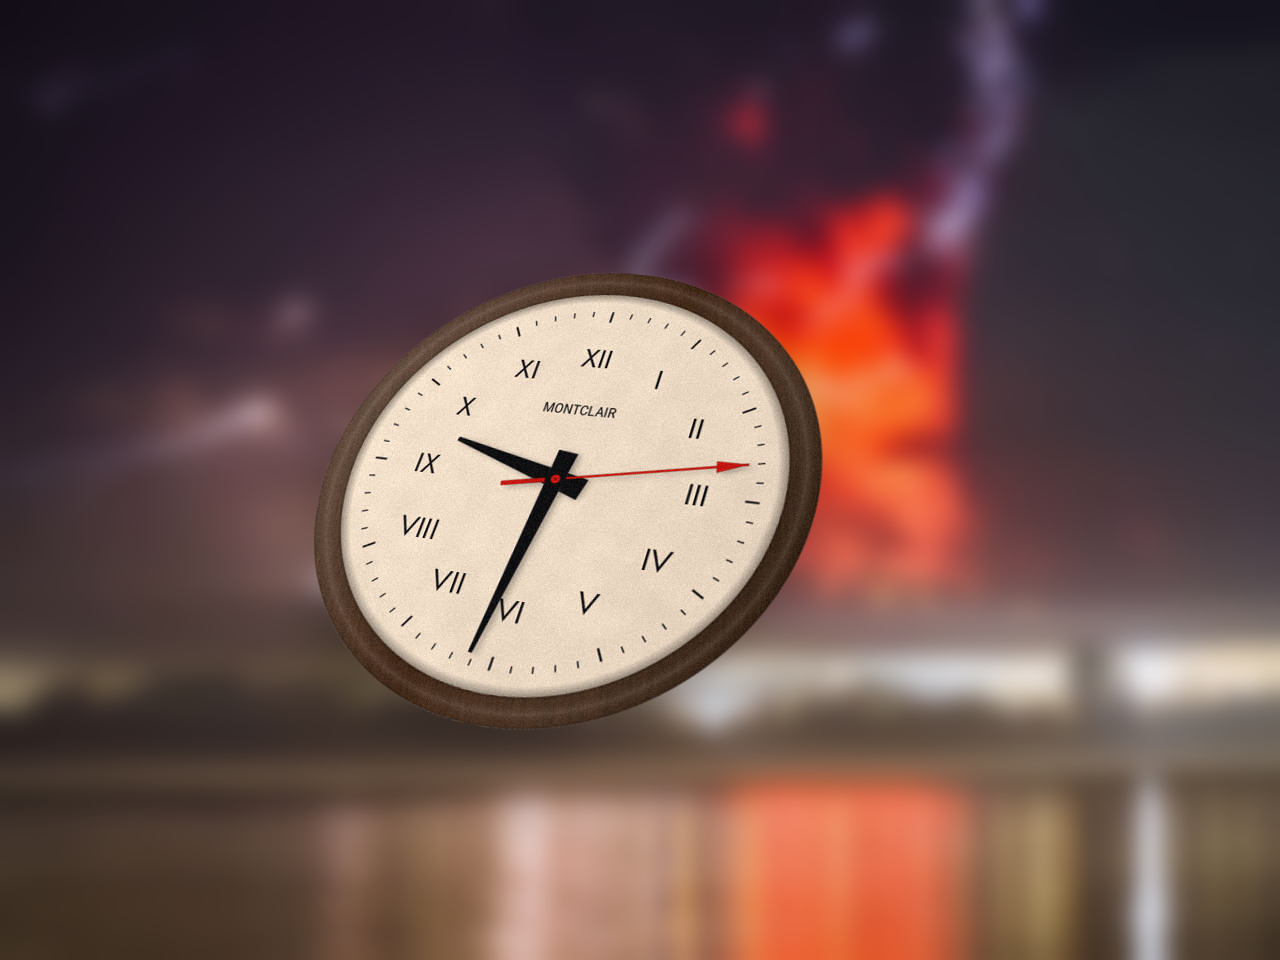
9h31m13s
